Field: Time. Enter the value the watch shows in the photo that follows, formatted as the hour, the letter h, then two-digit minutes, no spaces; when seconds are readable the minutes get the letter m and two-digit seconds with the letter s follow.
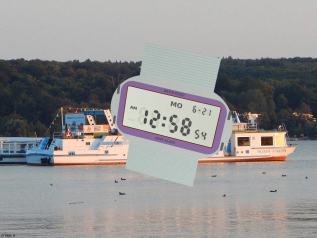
12h58m54s
